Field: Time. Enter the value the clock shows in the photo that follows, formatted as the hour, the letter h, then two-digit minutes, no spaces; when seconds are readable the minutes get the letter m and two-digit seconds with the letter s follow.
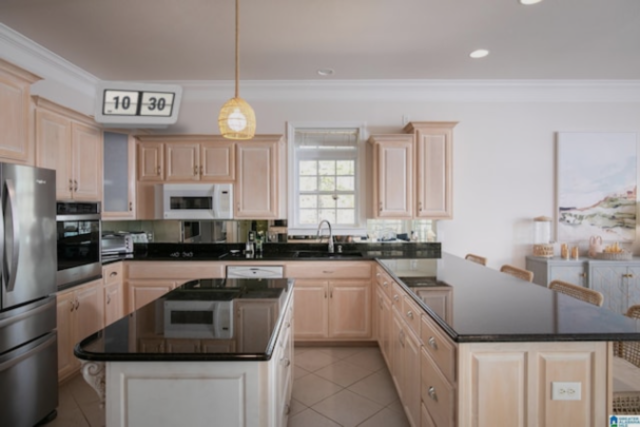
10h30
